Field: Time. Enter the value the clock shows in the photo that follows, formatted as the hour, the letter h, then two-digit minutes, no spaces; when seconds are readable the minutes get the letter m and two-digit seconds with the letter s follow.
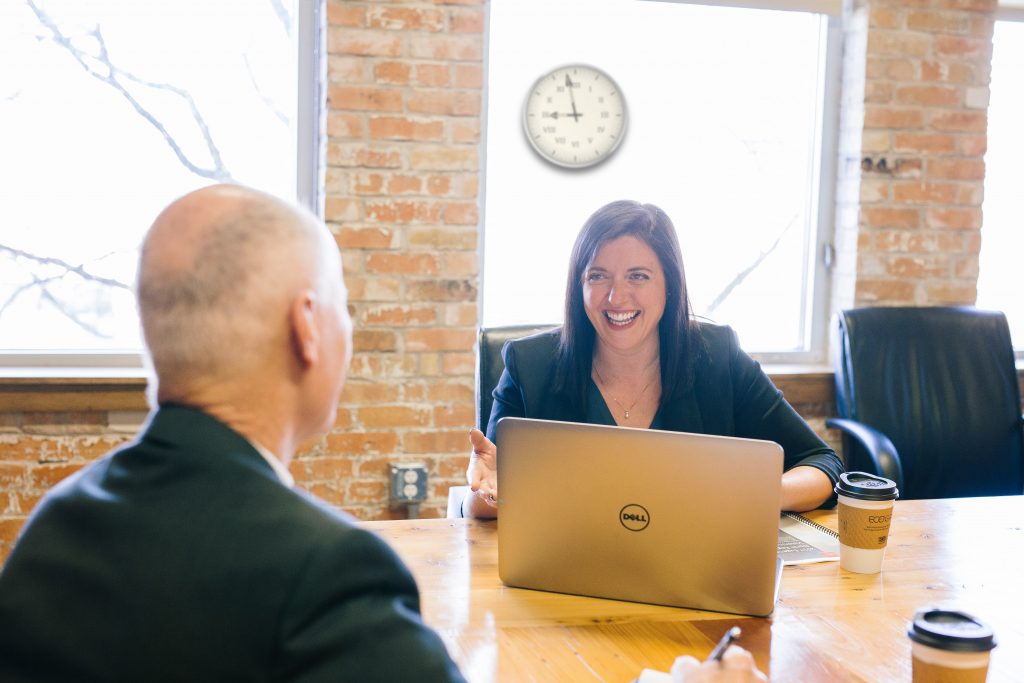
8h58
